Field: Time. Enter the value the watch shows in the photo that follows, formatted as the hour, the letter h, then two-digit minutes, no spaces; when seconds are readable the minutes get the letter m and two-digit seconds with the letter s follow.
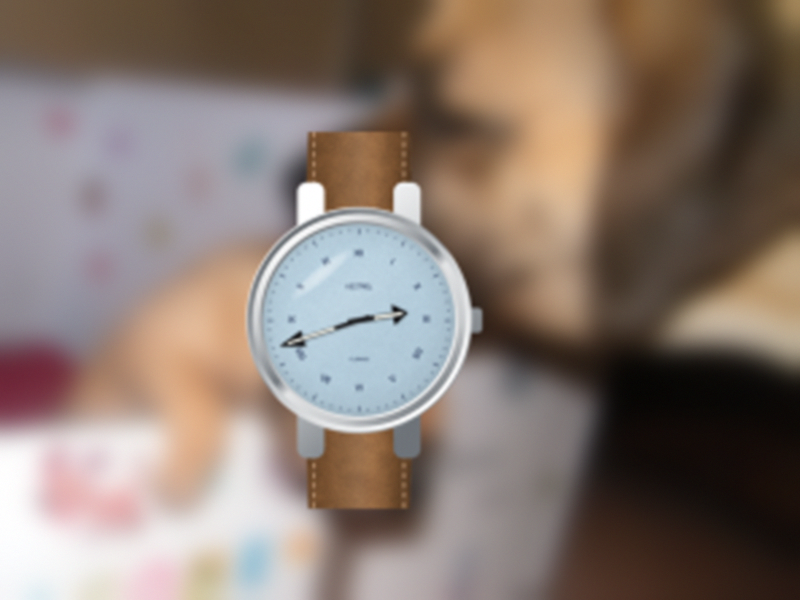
2h42
